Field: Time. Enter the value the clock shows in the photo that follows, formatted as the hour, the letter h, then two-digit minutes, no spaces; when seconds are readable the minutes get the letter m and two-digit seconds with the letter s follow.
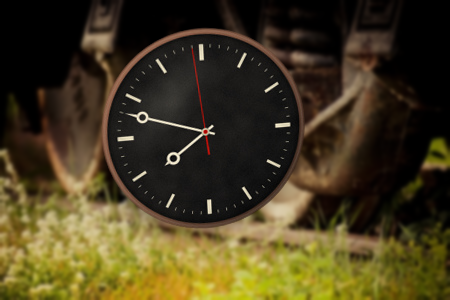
7h47m59s
